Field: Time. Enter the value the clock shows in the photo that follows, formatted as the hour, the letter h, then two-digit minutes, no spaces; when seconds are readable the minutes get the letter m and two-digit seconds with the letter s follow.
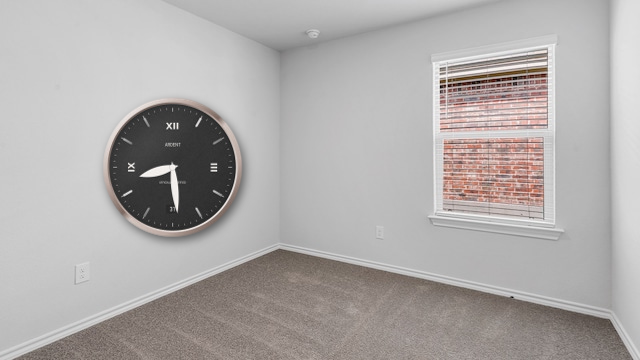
8h29
